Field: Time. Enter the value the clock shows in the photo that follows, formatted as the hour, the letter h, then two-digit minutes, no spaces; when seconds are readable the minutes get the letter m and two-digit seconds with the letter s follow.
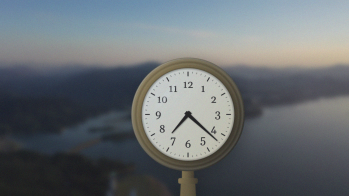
7h22
